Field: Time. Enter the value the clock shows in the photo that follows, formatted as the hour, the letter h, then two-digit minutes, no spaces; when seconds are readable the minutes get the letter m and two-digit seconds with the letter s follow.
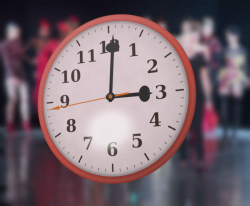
3h00m44s
